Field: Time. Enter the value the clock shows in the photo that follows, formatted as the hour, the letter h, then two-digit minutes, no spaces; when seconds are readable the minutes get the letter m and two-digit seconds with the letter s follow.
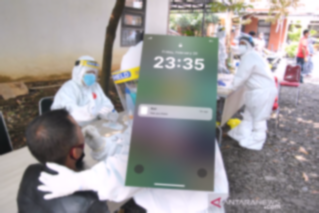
23h35
